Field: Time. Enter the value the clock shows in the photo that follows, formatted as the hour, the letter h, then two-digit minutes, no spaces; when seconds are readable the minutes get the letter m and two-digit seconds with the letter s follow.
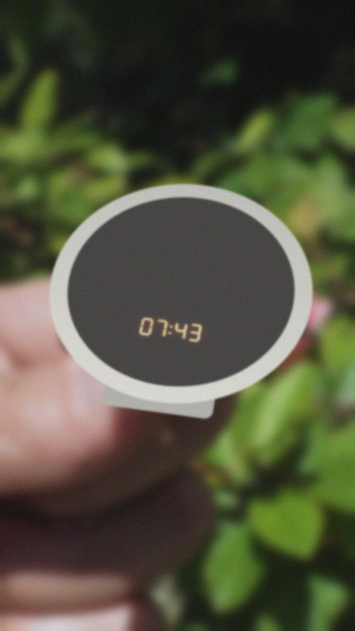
7h43
